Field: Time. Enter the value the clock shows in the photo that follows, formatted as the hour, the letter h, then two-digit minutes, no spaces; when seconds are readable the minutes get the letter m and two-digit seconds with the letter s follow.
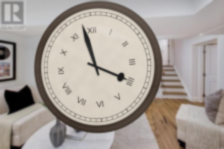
3h58
